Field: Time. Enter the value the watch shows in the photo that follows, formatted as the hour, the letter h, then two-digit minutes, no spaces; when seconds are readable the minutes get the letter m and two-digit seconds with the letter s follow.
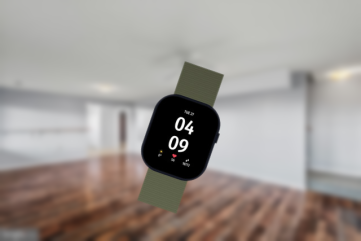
4h09
